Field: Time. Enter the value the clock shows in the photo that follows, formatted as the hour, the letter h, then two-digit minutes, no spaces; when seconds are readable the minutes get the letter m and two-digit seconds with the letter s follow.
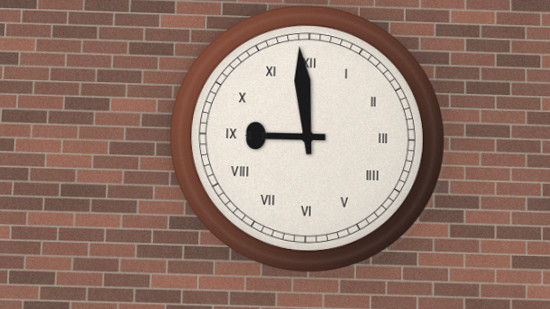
8h59
